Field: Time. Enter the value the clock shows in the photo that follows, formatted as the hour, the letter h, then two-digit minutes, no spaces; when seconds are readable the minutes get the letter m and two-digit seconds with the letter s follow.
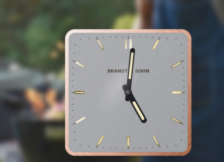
5h01
